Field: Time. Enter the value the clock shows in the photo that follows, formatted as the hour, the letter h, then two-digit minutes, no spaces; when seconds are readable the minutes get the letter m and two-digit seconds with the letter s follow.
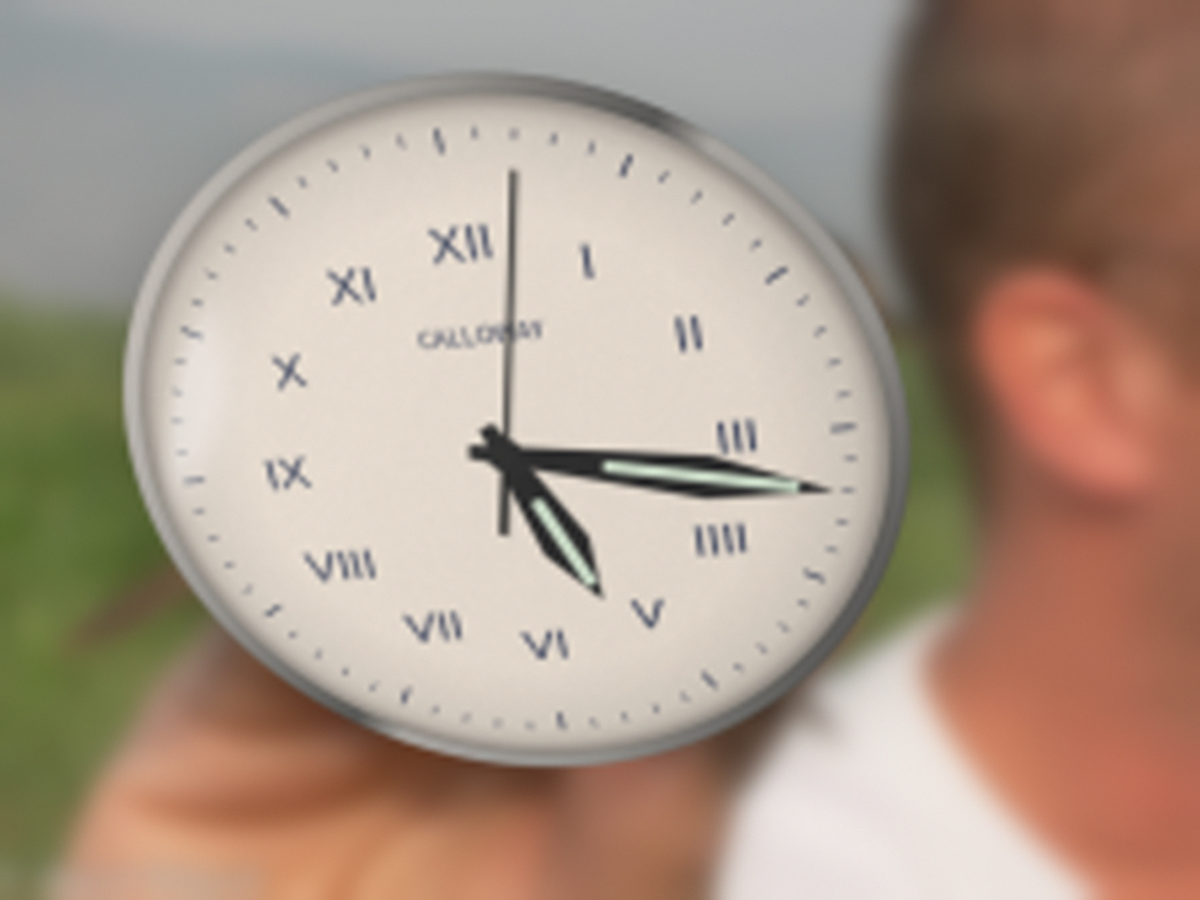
5h17m02s
